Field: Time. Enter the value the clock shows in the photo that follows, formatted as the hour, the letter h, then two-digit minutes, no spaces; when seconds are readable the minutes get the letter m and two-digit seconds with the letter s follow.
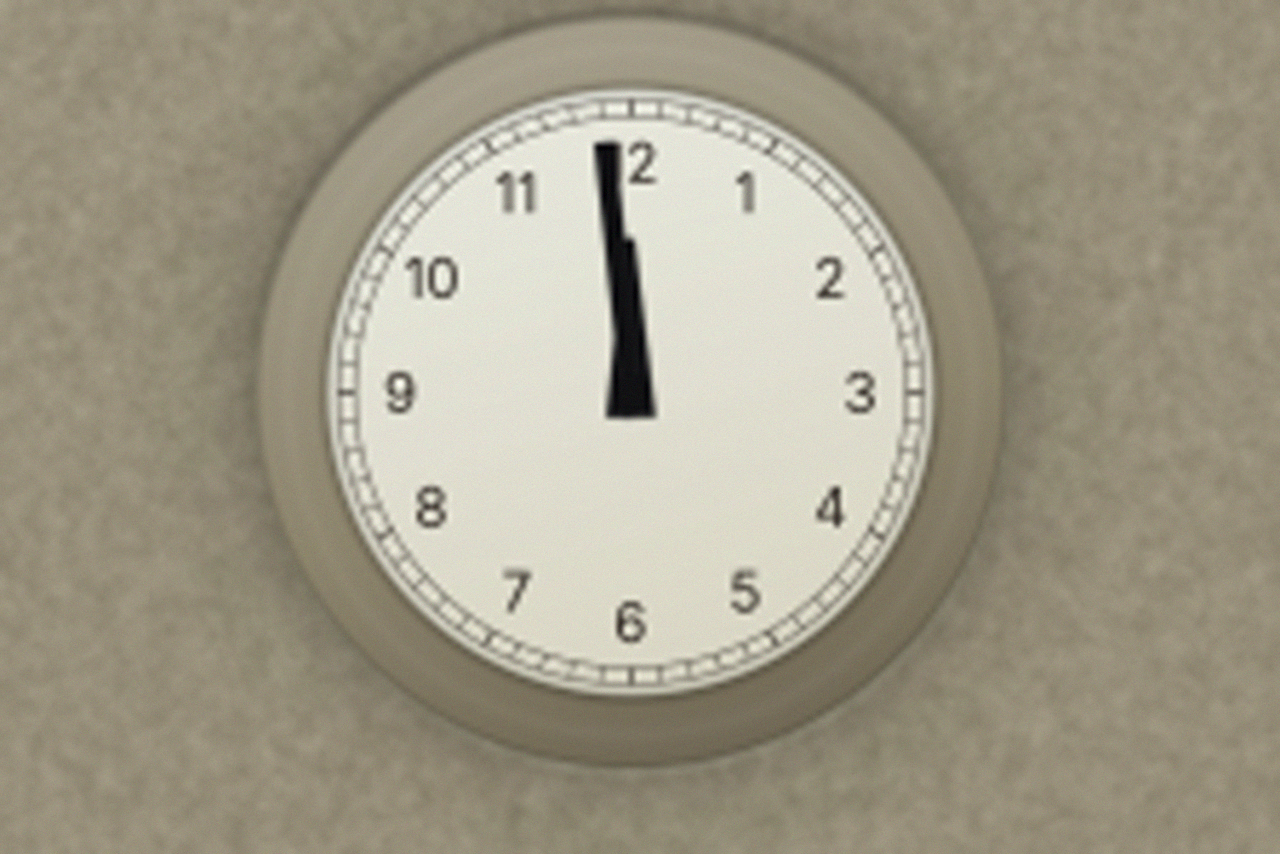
11h59
